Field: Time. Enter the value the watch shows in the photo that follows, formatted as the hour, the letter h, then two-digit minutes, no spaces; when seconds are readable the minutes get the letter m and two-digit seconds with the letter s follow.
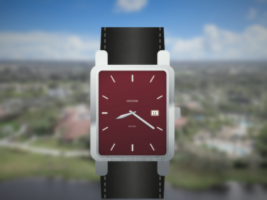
8h21
